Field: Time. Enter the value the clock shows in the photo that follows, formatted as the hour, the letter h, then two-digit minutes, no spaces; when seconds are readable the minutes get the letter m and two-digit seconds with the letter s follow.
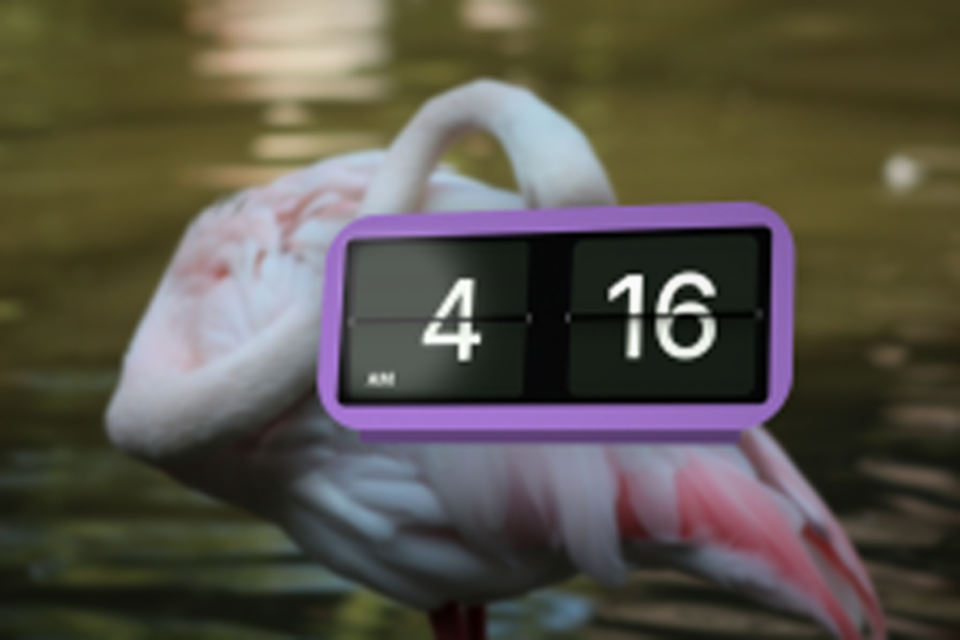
4h16
